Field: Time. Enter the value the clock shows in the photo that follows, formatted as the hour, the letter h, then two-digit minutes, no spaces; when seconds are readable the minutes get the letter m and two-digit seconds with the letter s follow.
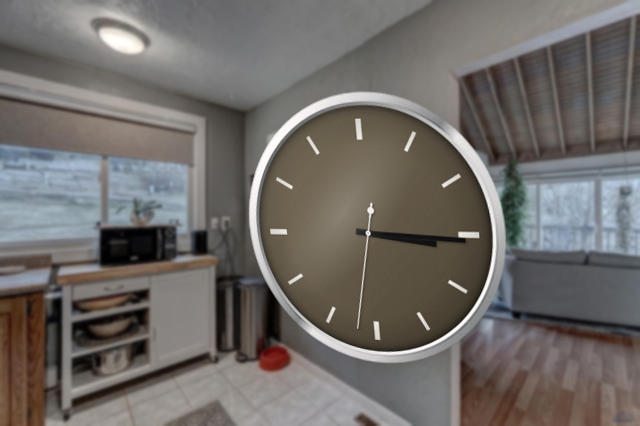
3h15m32s
